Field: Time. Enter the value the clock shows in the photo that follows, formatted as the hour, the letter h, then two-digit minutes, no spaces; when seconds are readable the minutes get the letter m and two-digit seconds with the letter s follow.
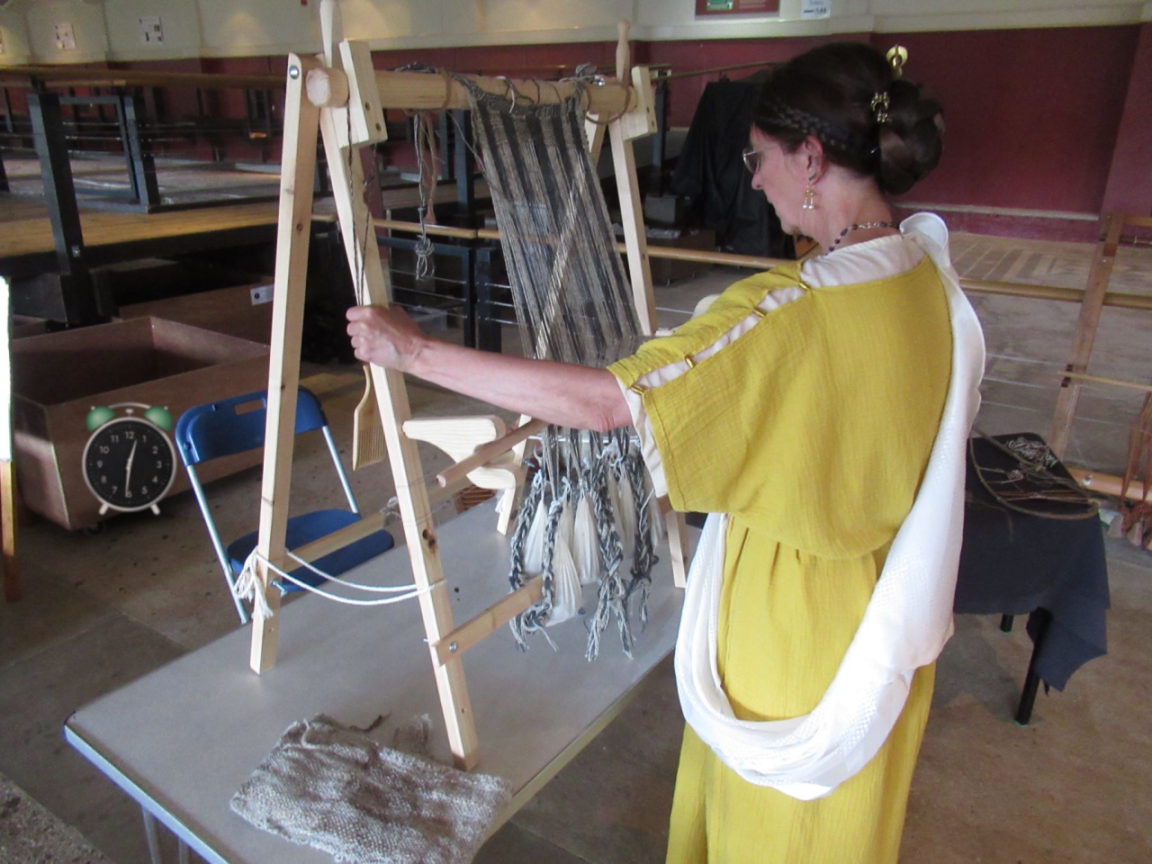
12h31
